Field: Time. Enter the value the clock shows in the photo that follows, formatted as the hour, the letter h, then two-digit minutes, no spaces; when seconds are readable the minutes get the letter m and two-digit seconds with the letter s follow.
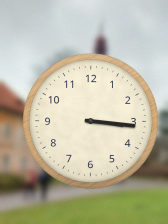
3h16
